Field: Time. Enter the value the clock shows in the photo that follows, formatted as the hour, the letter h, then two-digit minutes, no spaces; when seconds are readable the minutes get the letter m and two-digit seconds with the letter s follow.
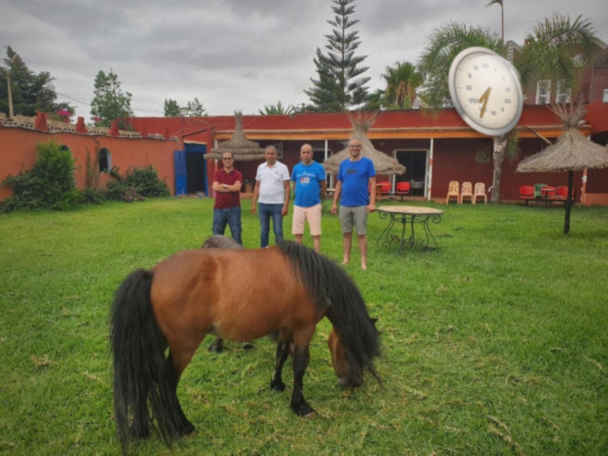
7h35
